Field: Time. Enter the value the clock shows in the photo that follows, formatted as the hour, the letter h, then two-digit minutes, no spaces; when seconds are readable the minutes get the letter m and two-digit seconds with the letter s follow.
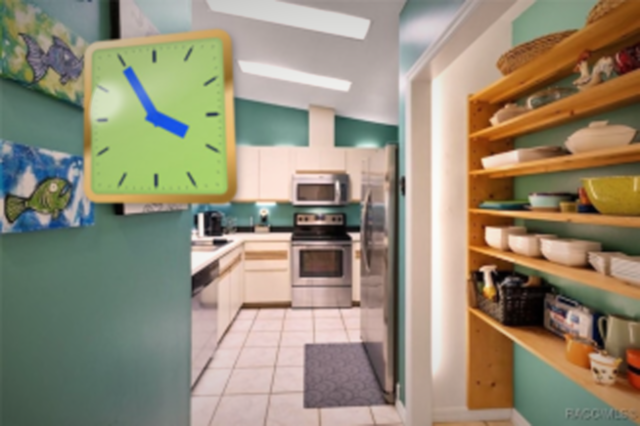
3h55
